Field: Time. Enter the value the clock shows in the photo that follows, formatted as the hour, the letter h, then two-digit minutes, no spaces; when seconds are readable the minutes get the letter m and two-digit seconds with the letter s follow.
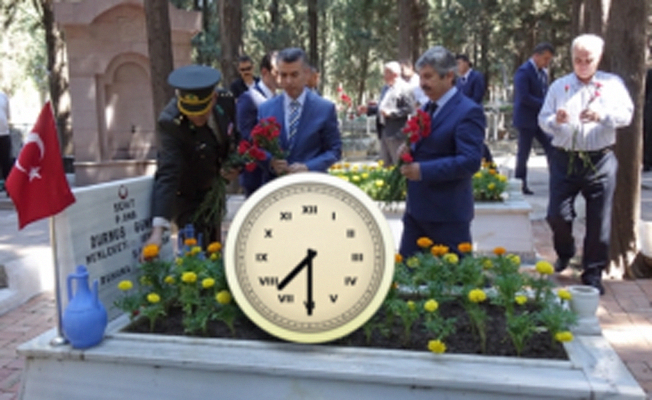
7h30
